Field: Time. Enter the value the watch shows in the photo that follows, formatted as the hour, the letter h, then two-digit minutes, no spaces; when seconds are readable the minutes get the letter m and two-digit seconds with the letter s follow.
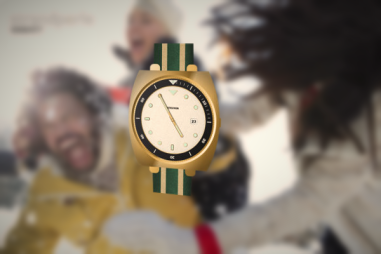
4h55
